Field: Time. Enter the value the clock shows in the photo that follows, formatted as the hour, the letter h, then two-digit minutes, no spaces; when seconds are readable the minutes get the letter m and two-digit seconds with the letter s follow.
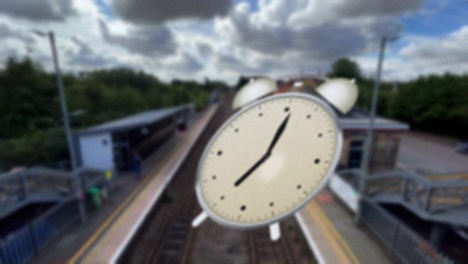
7h01
